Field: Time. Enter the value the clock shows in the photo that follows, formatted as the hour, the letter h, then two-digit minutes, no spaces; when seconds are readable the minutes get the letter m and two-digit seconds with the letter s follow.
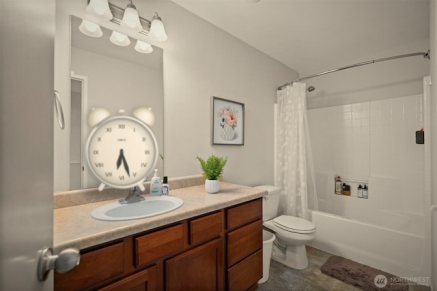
6h27
